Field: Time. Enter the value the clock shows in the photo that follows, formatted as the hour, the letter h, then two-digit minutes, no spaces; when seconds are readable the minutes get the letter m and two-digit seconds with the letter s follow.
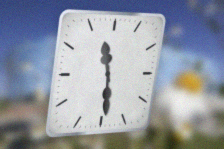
11h29
